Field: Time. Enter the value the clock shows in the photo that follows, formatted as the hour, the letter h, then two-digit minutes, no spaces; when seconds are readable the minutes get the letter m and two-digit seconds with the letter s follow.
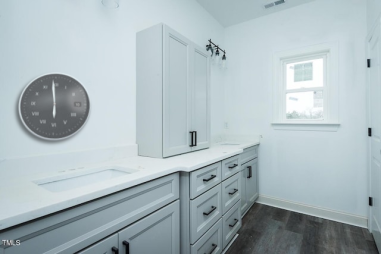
5h59
